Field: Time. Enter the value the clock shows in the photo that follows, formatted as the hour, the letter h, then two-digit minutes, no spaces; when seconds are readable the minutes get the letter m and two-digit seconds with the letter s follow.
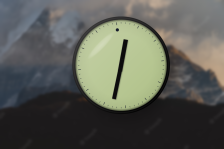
12h33
